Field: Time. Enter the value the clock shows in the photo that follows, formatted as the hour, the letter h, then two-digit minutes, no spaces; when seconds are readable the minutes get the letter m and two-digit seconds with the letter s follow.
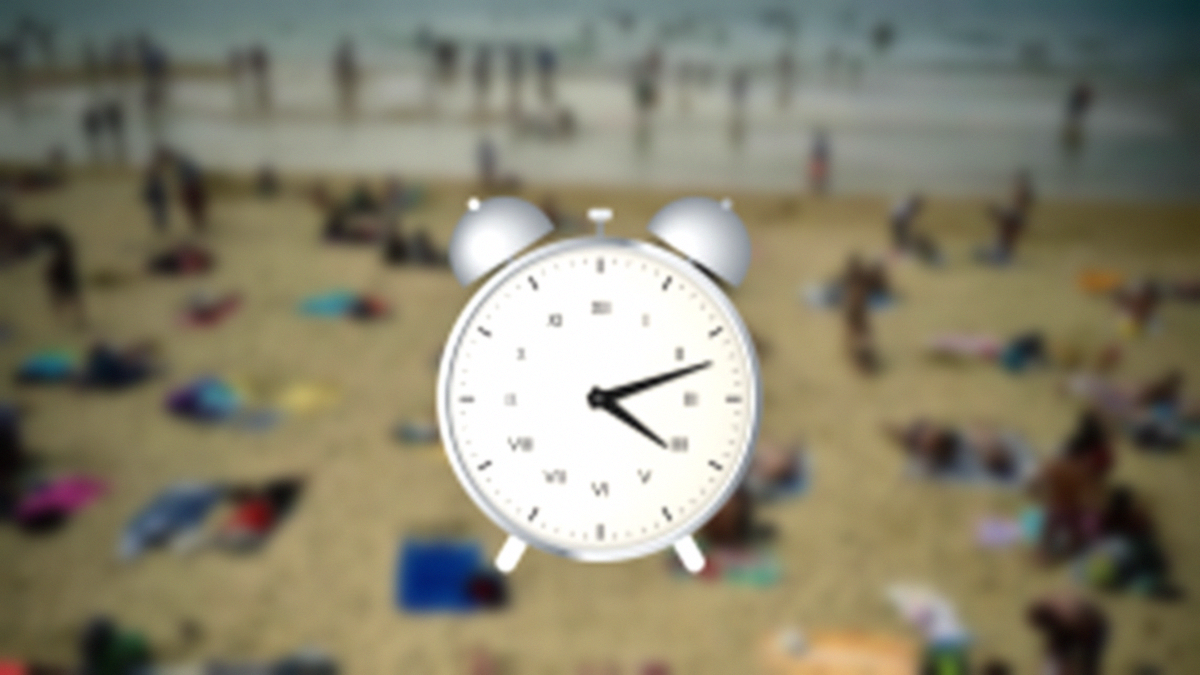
4h12
